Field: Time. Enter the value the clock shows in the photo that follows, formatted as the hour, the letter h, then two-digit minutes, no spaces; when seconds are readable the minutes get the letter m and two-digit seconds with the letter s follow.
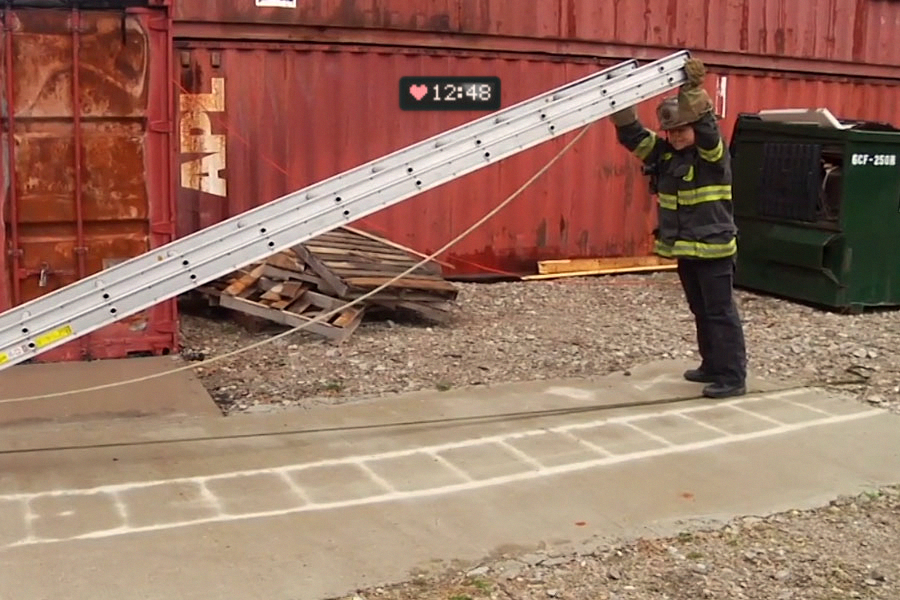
12h48
